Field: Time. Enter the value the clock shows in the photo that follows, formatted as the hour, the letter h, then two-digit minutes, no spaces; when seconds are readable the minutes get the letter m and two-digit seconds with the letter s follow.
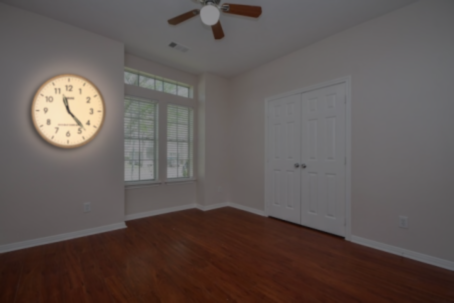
11h23
